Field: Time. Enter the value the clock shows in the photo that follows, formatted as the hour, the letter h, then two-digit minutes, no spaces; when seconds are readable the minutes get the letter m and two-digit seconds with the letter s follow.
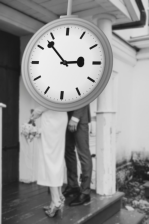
2h53
